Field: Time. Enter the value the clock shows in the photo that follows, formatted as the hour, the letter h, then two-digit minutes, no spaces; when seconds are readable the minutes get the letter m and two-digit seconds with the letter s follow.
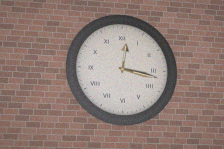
12h17
